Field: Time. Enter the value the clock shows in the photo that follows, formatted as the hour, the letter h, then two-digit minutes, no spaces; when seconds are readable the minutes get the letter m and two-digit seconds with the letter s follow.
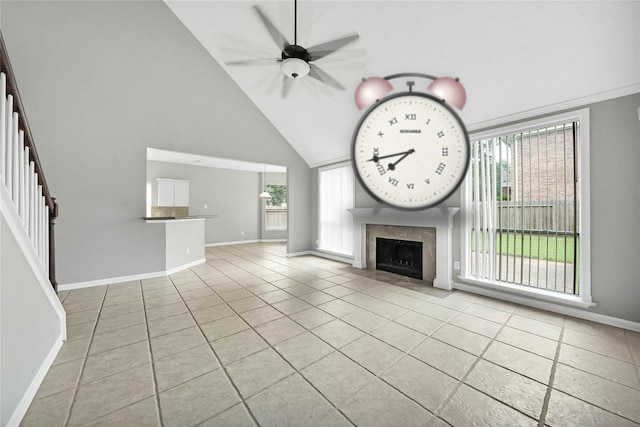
7h43
